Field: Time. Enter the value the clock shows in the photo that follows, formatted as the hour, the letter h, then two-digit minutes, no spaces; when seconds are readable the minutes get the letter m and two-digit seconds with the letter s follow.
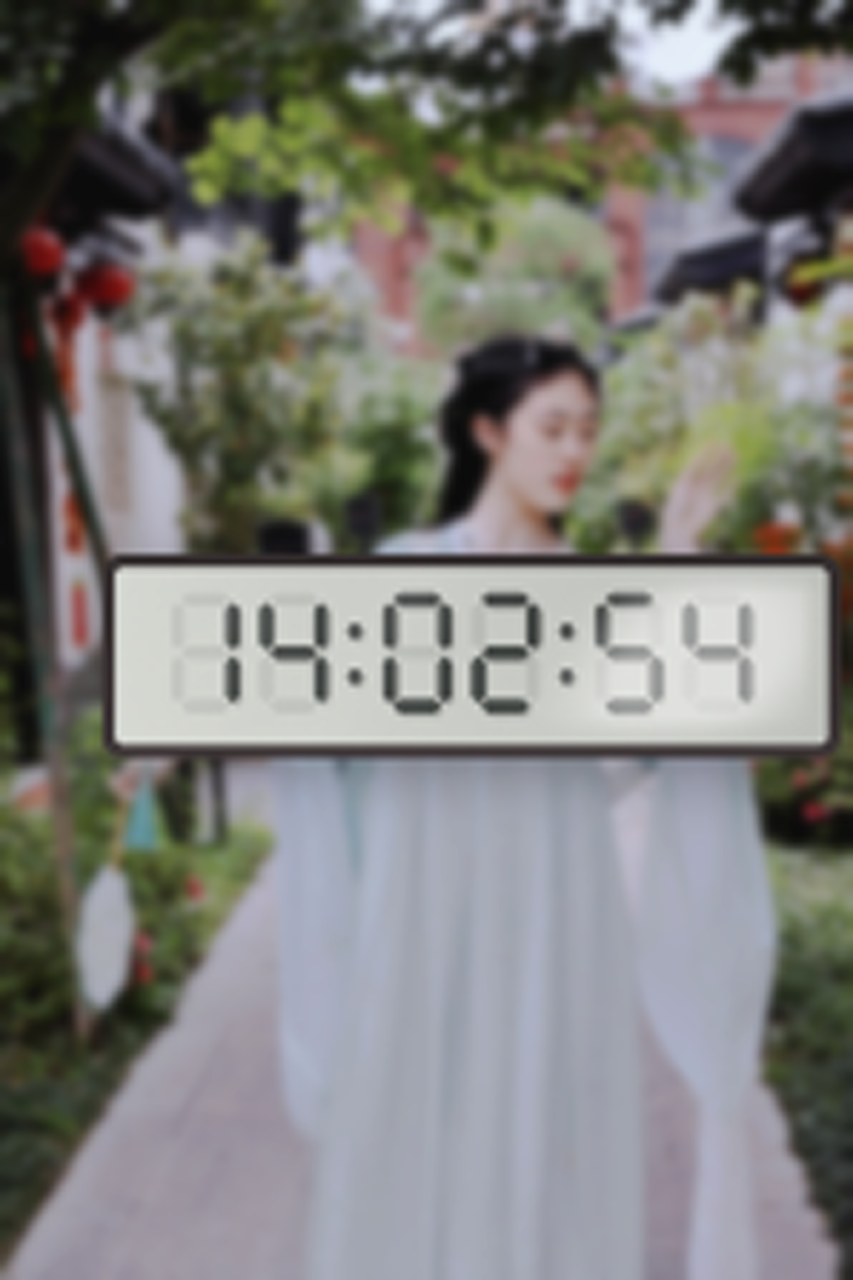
14h02m54s
